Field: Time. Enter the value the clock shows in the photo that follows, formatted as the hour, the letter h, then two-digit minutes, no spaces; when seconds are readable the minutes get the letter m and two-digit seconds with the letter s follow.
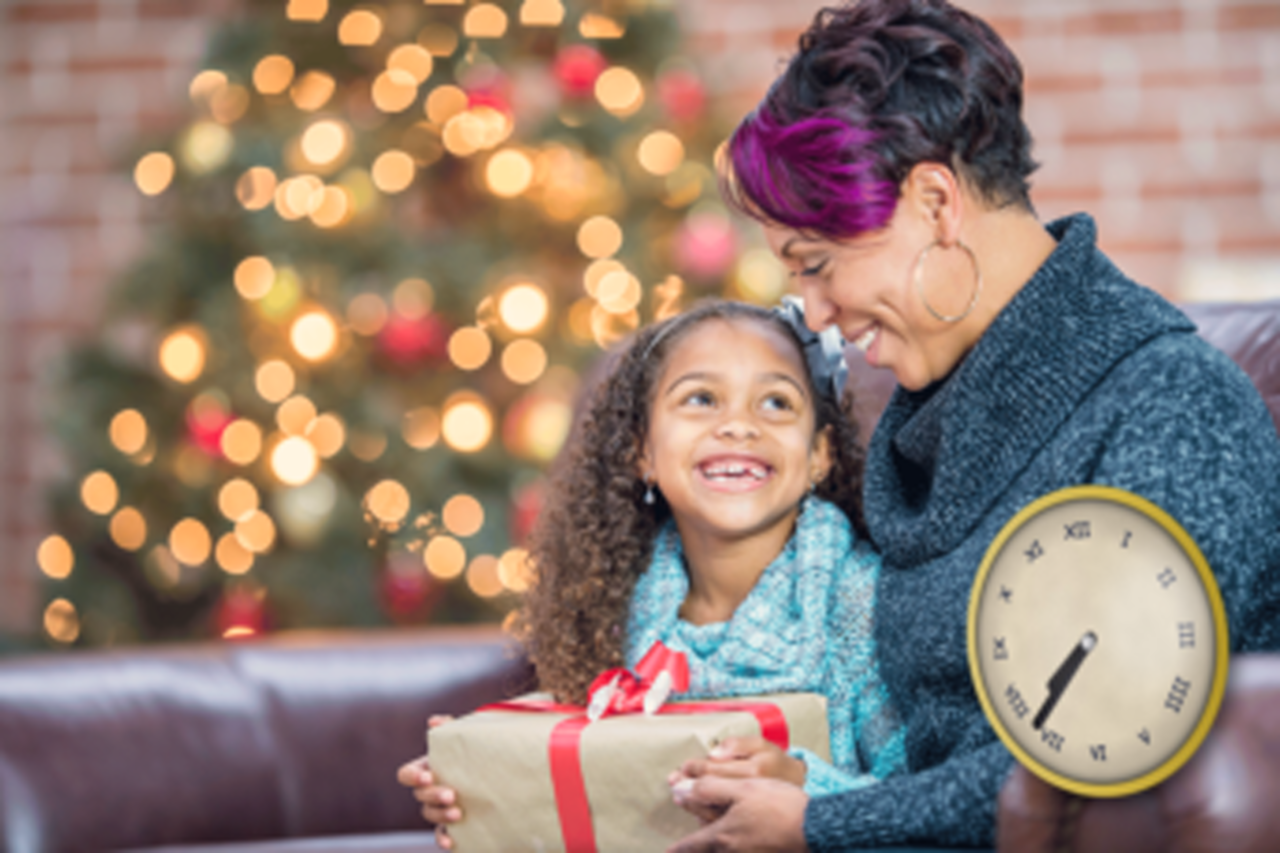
7h37
